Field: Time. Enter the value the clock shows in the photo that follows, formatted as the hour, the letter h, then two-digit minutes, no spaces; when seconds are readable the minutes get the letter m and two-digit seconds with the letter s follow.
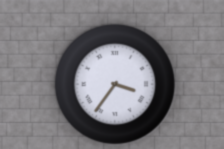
3h36
